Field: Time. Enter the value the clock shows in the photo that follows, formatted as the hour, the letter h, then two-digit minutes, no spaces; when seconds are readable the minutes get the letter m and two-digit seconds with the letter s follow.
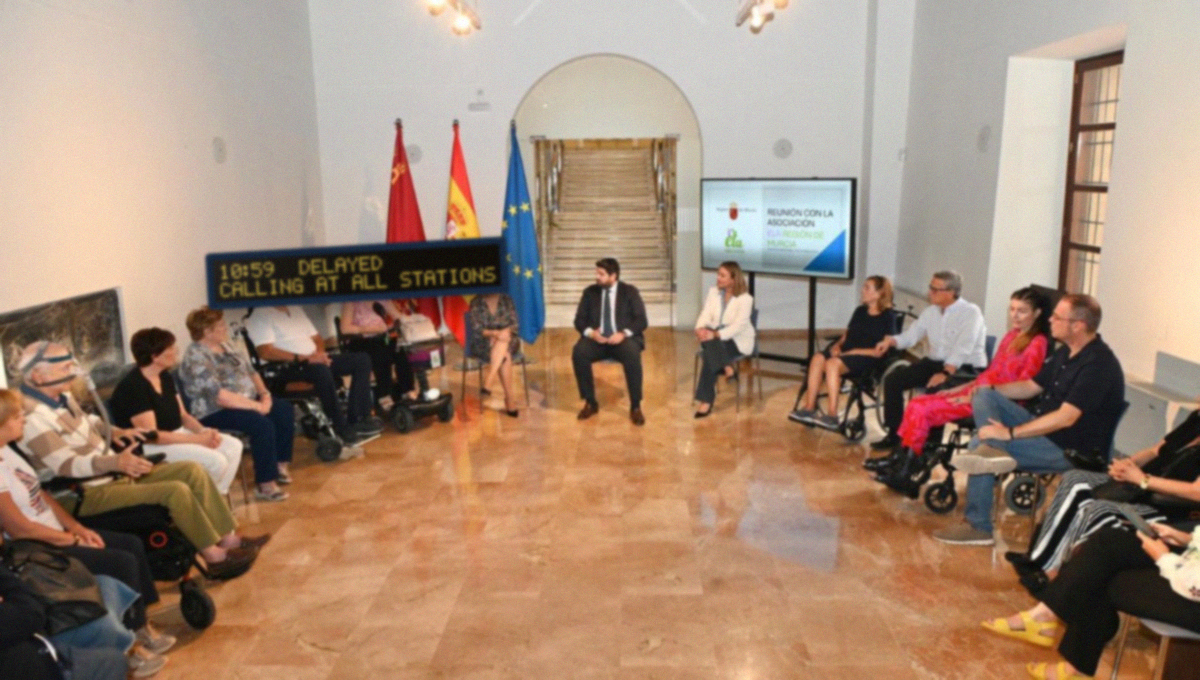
10h59
